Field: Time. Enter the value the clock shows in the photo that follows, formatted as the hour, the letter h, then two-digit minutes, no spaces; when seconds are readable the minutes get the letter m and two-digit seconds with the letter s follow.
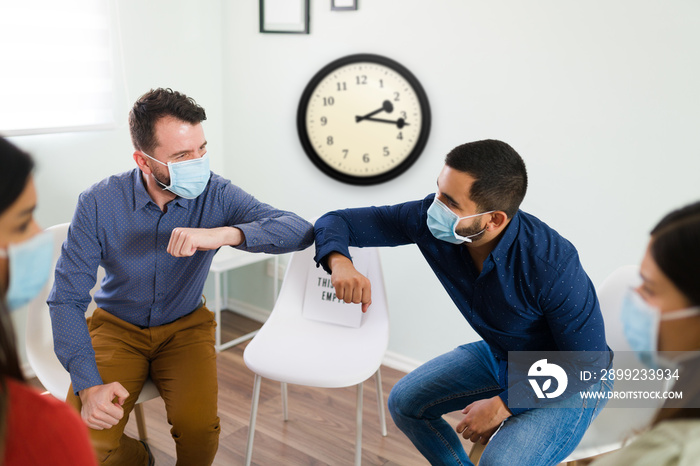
2h17
